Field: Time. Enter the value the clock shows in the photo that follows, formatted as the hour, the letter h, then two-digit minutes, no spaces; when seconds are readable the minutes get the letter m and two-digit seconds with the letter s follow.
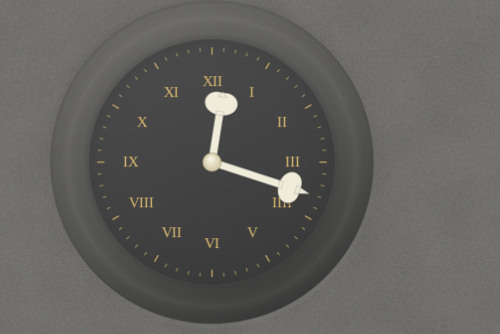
12h18
